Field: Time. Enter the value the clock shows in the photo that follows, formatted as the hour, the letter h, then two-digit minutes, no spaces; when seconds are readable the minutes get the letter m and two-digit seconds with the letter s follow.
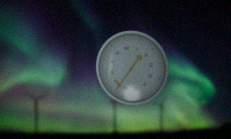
1h38
